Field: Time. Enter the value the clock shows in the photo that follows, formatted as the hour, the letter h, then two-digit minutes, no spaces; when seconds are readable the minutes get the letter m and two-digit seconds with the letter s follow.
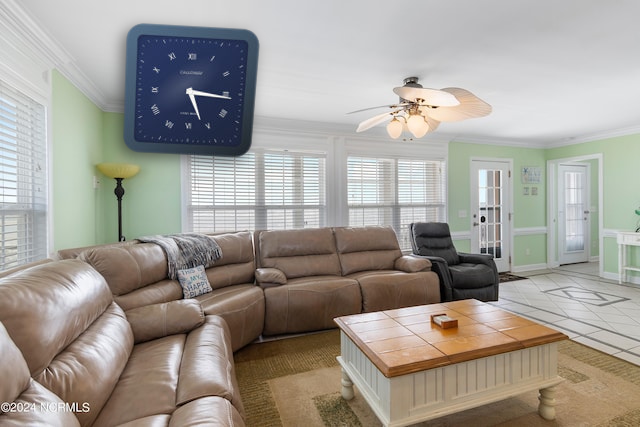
5h16
